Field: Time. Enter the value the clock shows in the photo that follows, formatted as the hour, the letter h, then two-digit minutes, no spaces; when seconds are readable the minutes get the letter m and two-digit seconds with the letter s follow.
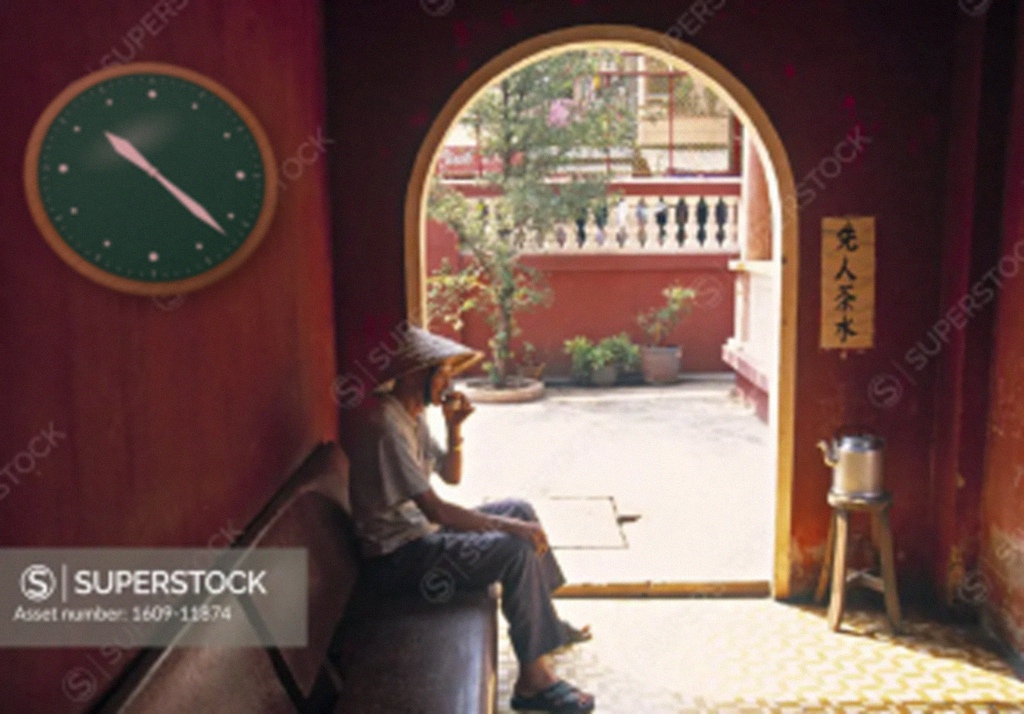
10h22
